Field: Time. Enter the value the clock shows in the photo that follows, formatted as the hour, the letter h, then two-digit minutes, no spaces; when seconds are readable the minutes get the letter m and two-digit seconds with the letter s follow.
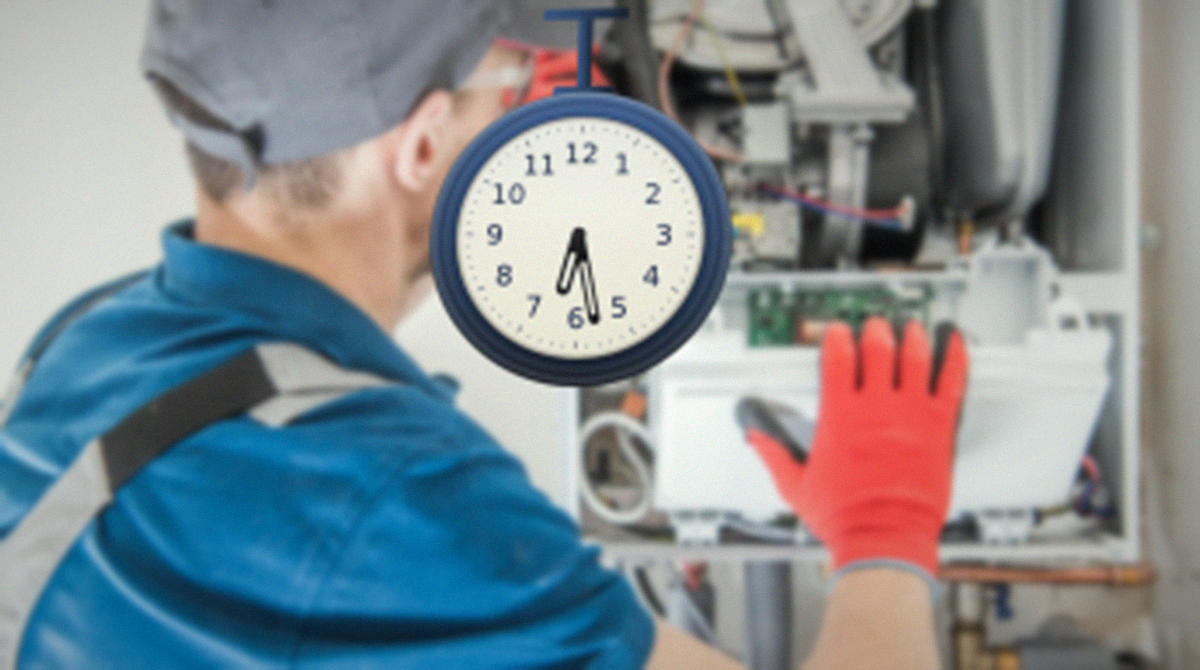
6h28
